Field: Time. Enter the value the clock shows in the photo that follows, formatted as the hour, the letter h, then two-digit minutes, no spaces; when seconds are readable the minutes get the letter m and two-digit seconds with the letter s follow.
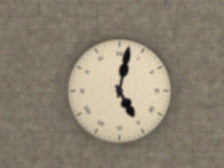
5h02
